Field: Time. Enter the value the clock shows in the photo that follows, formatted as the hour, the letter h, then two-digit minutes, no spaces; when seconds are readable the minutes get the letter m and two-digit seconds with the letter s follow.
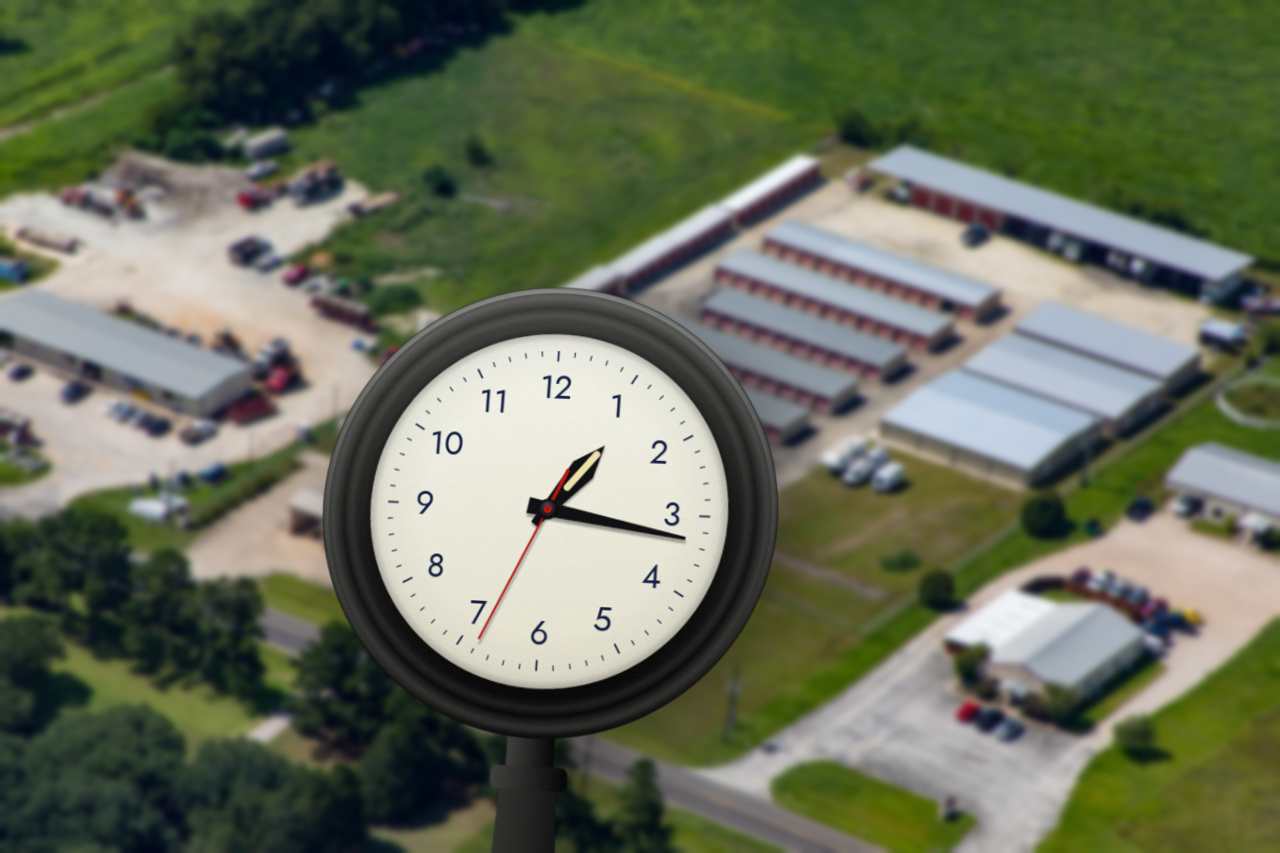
1h16m34s
